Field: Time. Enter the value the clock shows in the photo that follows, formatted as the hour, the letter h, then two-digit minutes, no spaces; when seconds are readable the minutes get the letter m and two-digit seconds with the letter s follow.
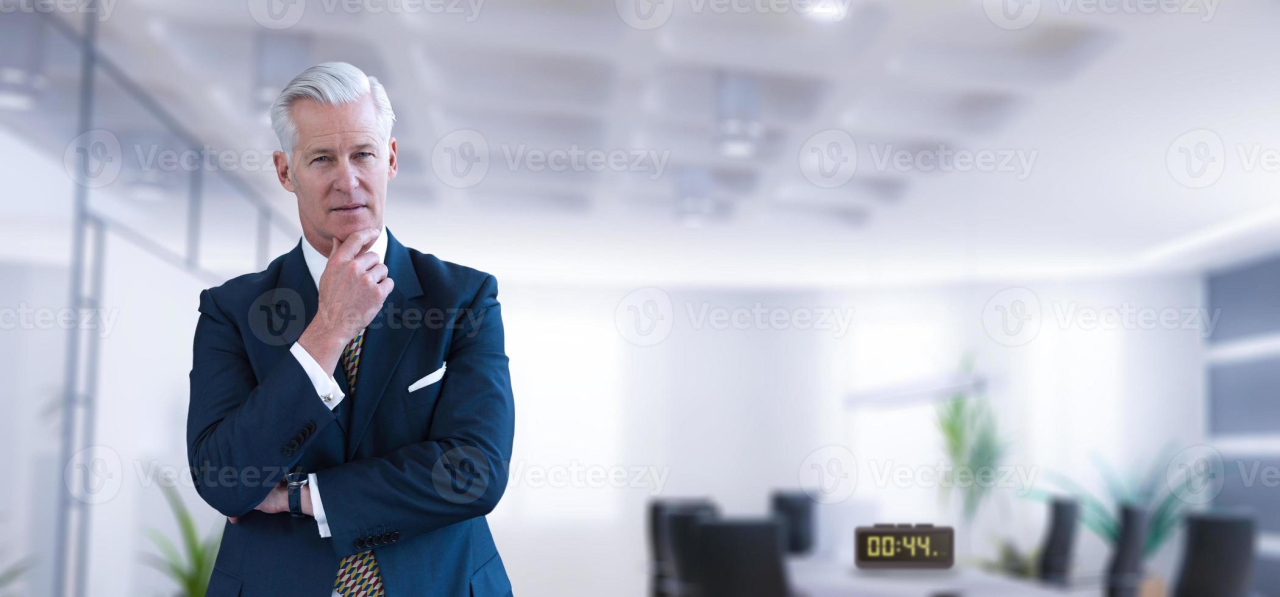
0h44
